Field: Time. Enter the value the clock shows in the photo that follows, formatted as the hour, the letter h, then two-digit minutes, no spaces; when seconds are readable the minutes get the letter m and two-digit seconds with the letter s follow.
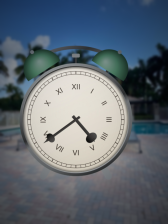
4h39
